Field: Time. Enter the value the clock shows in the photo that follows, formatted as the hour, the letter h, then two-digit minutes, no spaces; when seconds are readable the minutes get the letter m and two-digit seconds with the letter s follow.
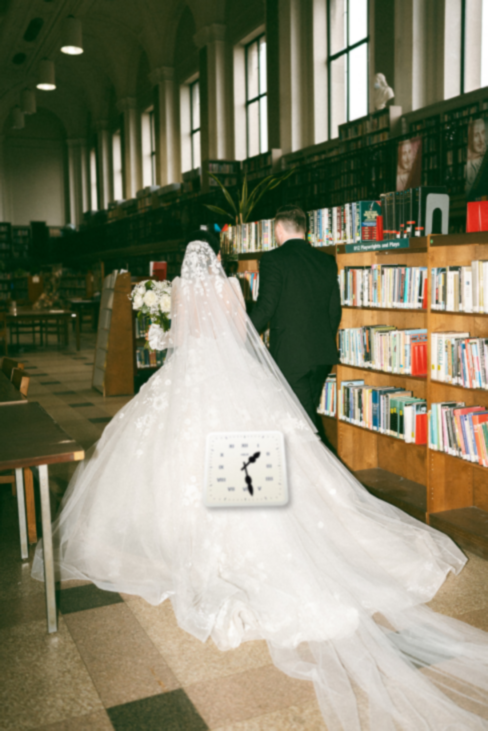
1h28
